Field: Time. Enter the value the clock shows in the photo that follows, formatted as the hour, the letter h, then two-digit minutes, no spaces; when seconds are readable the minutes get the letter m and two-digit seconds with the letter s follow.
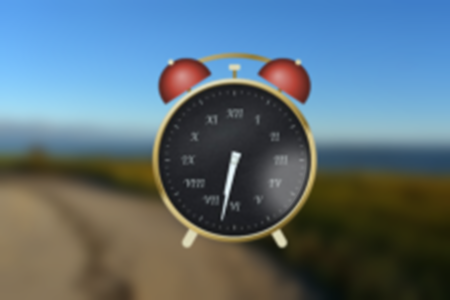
6h32
